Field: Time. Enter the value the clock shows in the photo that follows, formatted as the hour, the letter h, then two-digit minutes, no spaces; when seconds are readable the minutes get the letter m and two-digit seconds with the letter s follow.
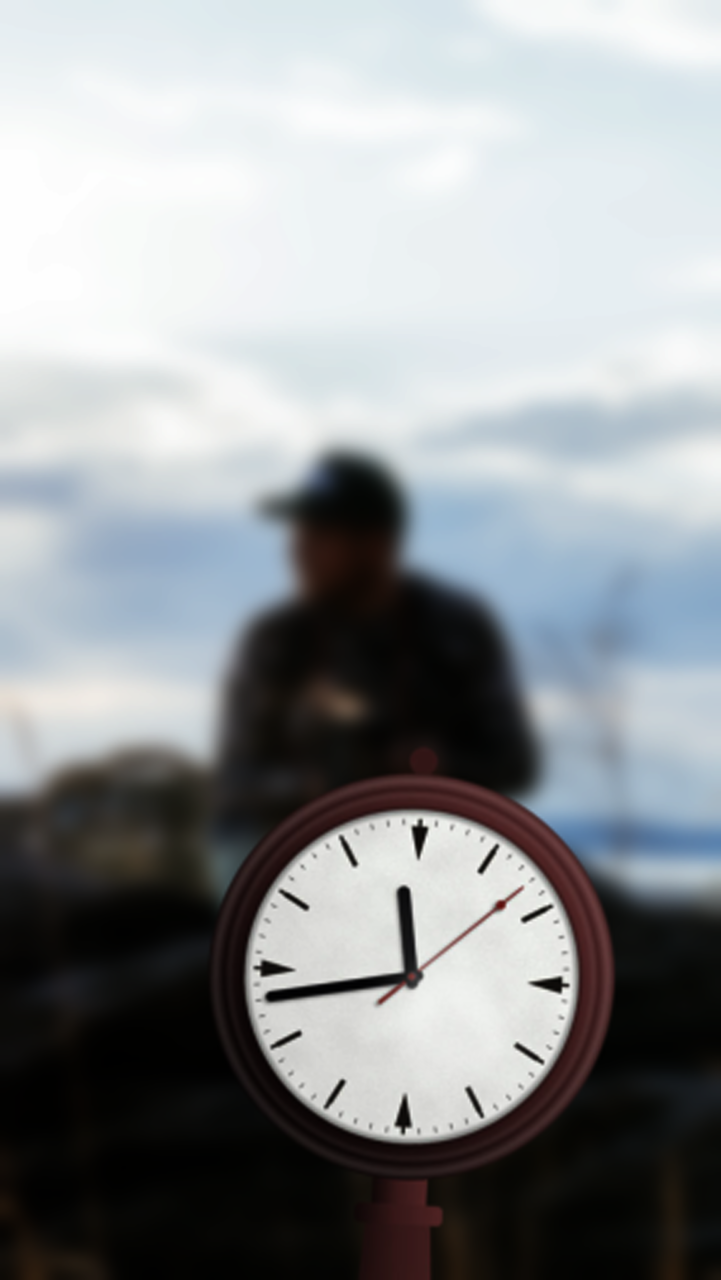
11h43m08s
